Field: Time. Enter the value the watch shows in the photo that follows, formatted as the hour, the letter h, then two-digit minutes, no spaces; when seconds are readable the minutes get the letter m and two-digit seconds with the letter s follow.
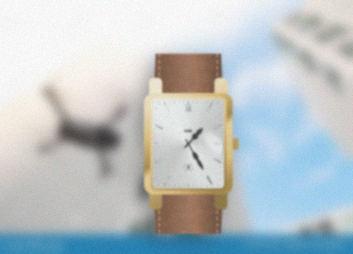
1h25
